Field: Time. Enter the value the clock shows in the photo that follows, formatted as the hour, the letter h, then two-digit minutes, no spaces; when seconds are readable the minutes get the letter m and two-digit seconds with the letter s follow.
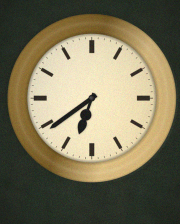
6h39
